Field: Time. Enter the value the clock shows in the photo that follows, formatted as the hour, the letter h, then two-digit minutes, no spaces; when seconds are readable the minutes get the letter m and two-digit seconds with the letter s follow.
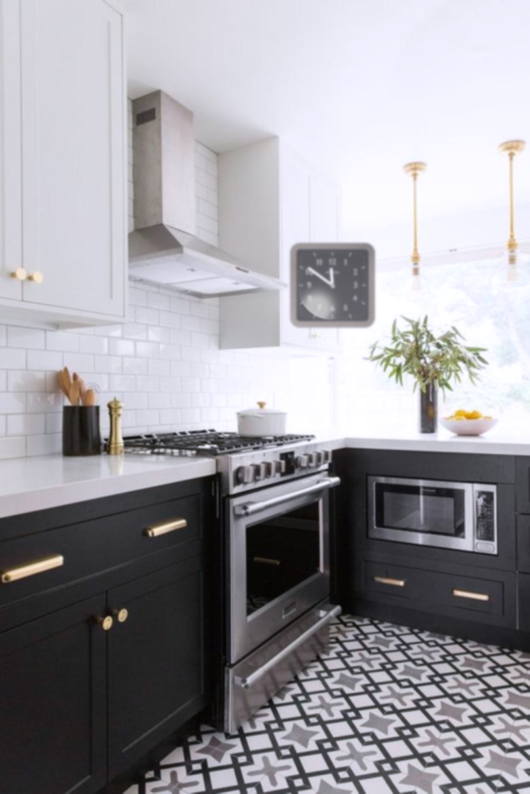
11h51
